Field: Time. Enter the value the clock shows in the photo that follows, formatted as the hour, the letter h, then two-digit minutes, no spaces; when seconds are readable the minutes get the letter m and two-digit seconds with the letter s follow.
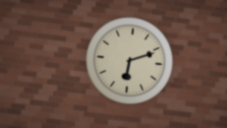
6h11
